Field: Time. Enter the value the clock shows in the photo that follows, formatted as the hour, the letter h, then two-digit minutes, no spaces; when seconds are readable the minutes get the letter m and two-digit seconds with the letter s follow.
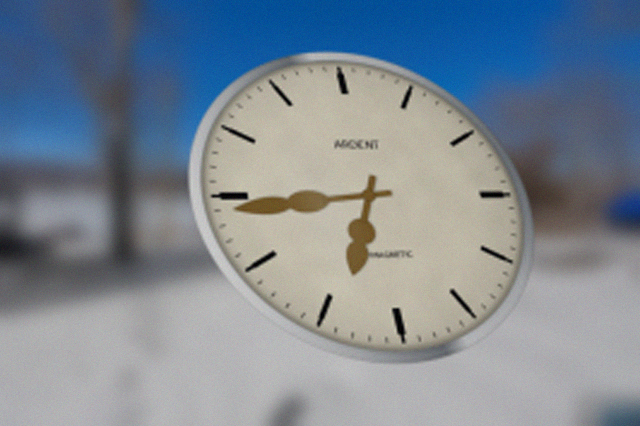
6h44
